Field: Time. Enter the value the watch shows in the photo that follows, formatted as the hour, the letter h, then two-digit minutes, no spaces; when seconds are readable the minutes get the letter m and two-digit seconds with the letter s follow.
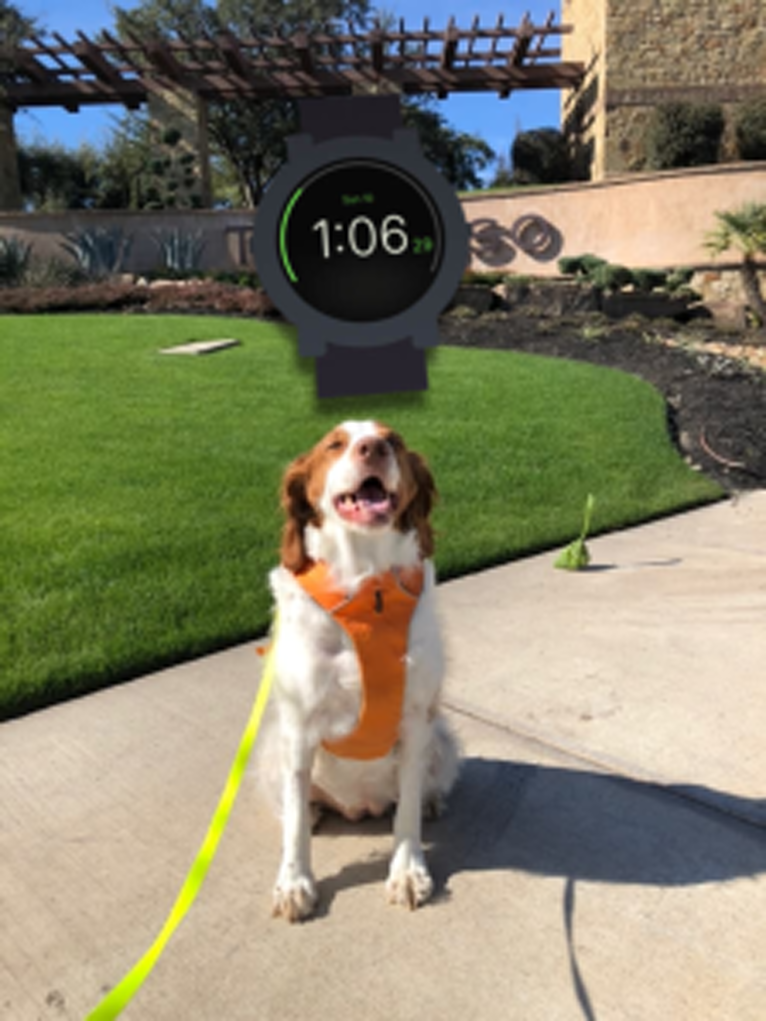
1h06
